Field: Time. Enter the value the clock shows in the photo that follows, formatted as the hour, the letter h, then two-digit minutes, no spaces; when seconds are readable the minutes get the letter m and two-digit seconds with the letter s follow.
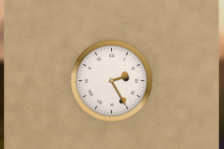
2h25
